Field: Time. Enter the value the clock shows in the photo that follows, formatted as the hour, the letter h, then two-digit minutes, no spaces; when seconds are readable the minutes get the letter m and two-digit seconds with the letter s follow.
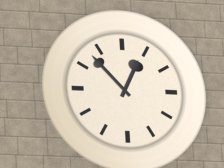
12h53
